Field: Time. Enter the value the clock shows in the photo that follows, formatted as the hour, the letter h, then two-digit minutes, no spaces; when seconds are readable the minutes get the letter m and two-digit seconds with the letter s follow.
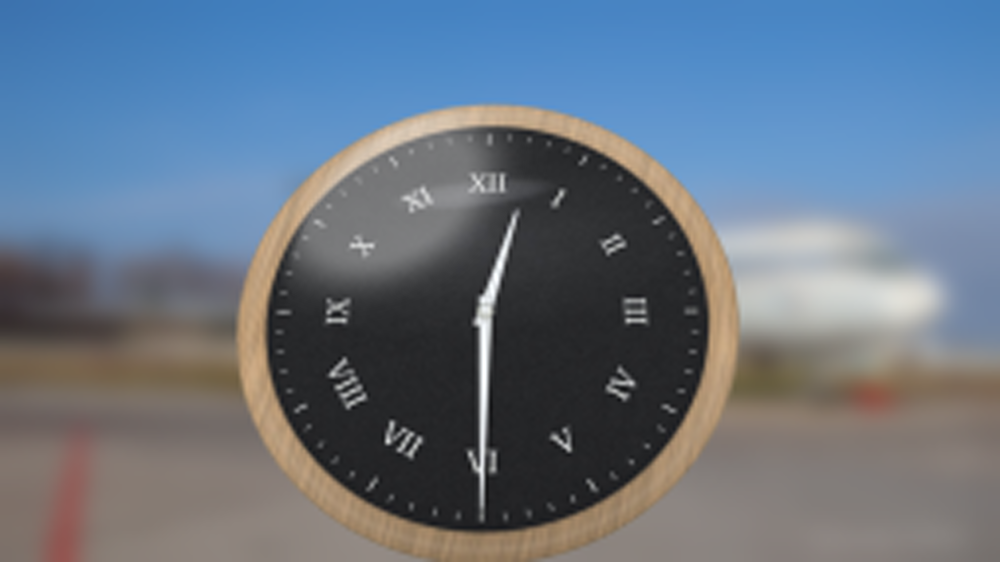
12h30
